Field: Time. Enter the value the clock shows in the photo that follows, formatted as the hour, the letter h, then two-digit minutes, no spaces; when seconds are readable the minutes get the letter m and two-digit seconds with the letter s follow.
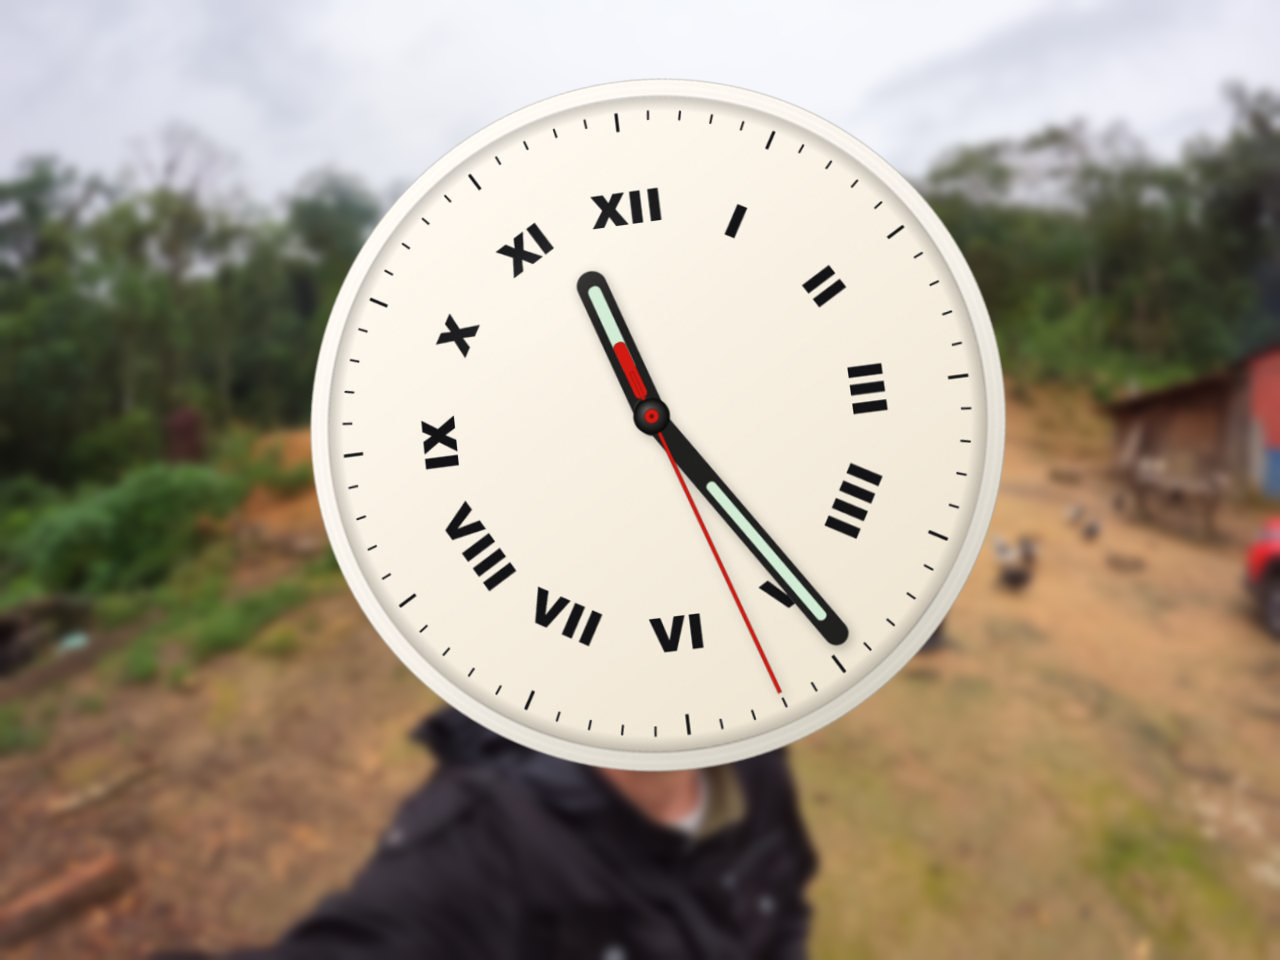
11h24m27s
